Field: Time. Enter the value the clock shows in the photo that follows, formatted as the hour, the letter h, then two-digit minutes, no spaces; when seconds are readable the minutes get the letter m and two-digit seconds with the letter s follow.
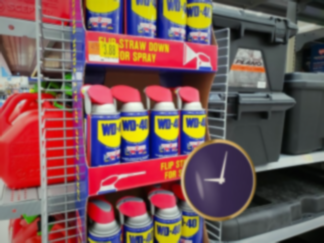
9h02
